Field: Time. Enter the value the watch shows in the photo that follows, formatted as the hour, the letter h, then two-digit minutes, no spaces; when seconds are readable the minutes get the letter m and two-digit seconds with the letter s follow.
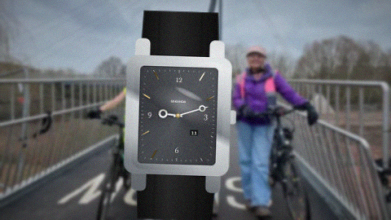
9h12
